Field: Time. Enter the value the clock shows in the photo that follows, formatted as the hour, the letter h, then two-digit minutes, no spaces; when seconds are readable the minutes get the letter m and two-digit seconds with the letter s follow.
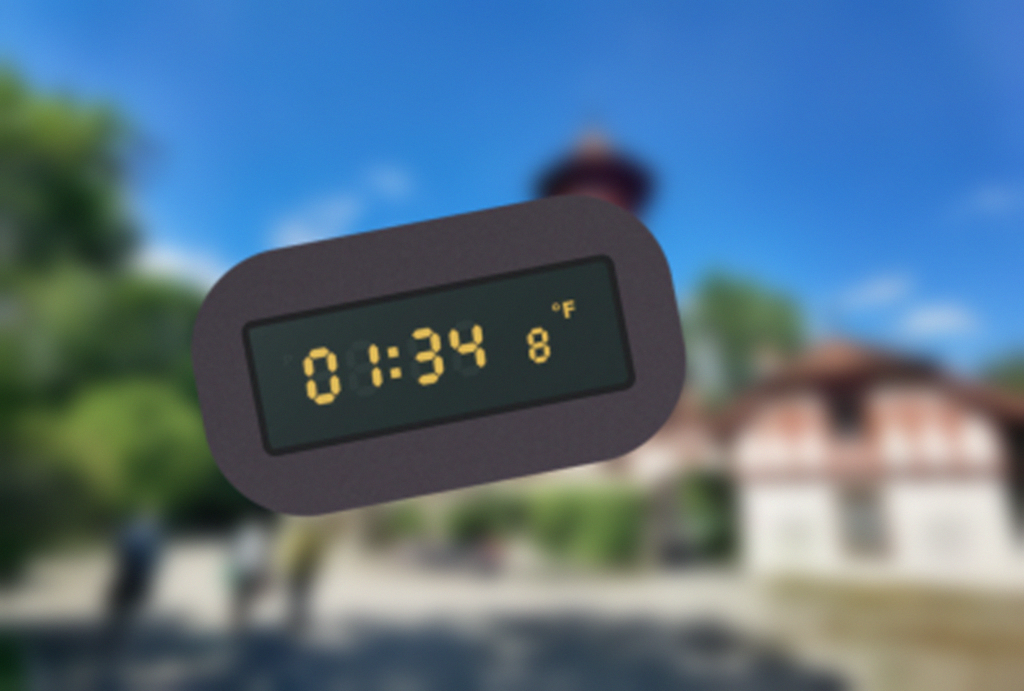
1h34
